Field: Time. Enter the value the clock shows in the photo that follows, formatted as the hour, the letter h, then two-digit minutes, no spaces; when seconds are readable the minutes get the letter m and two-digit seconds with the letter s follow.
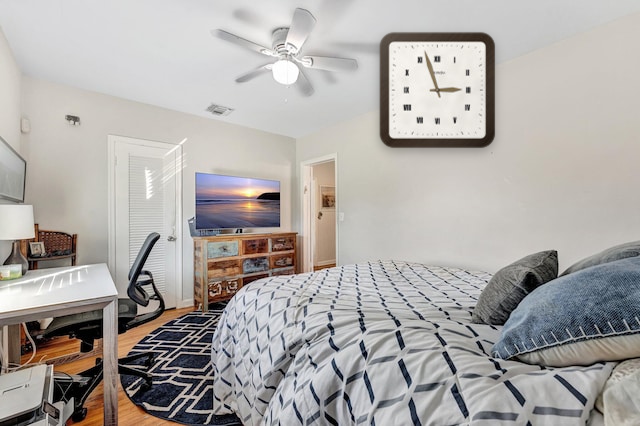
2h57
